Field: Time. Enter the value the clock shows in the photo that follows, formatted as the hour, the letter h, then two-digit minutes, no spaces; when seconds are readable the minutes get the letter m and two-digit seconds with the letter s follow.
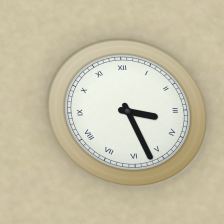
3h27
